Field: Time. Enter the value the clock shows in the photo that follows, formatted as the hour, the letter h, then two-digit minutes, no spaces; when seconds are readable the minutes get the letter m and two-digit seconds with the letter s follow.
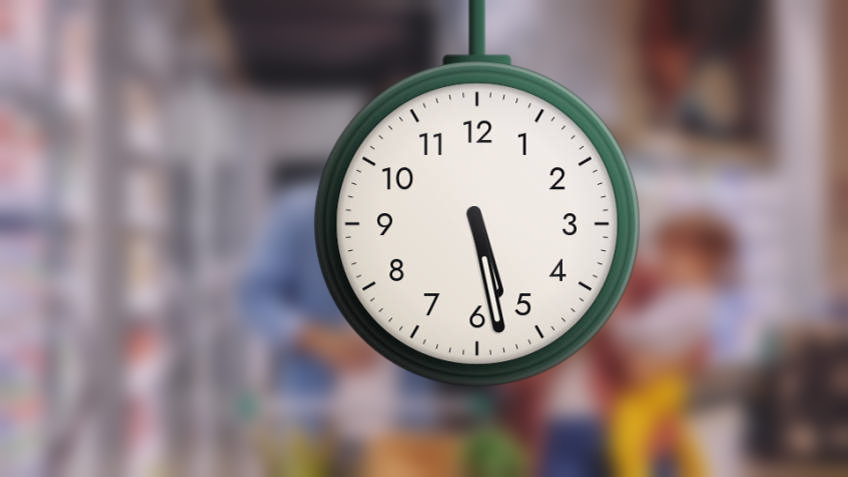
5h28
